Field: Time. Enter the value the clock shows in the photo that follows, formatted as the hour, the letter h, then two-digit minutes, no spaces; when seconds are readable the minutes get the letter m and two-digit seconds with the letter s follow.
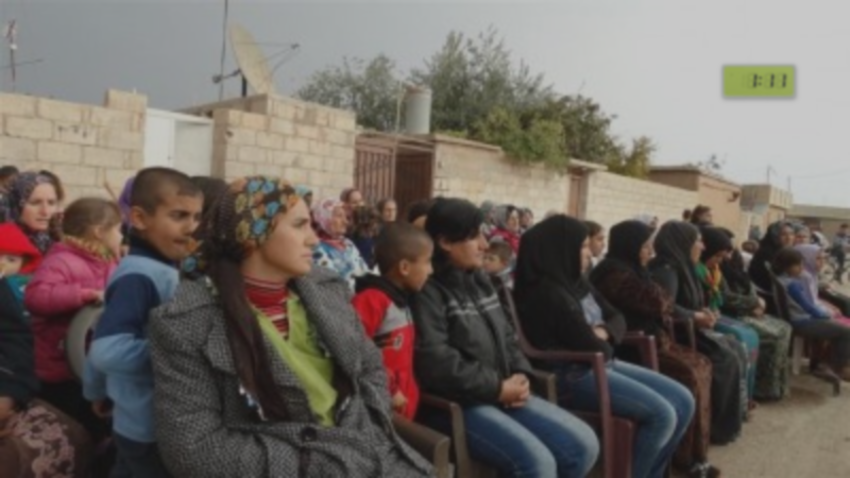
1h11
